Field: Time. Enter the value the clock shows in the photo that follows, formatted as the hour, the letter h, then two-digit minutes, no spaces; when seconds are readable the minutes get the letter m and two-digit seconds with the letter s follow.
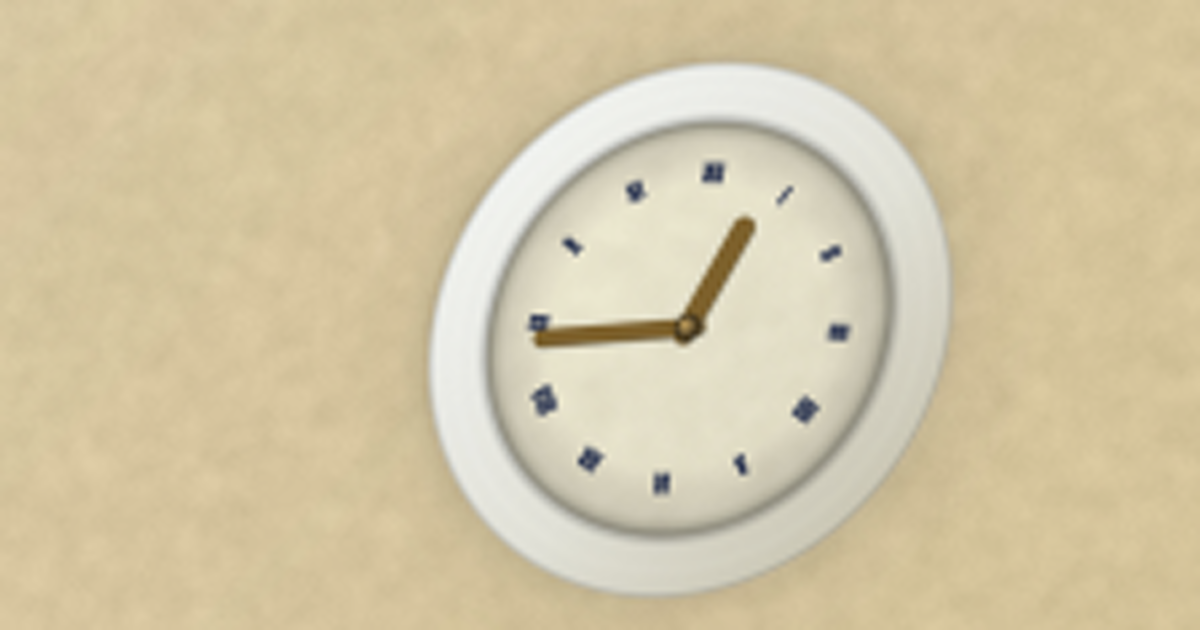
12h44
